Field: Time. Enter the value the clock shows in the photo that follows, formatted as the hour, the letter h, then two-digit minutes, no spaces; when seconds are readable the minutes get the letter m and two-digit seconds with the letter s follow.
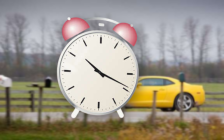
10h19
